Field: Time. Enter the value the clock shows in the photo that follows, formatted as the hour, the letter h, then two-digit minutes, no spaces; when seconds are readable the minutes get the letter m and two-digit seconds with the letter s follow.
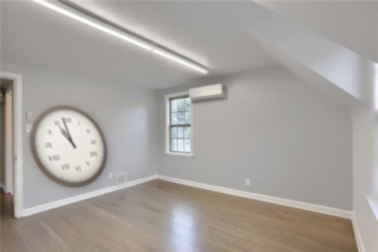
10h58
